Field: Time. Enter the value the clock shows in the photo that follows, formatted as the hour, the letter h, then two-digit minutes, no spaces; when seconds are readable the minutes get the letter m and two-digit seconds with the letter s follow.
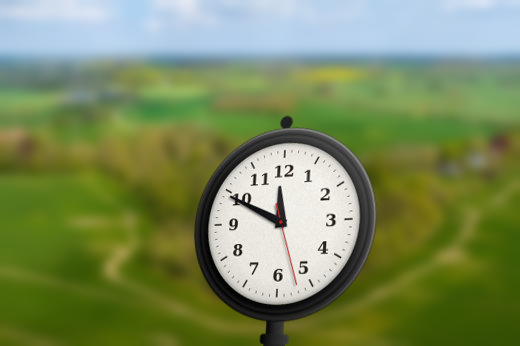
11h49m27s
